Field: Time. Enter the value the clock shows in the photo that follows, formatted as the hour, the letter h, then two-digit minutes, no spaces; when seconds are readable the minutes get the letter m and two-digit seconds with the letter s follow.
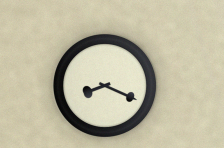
8h19
